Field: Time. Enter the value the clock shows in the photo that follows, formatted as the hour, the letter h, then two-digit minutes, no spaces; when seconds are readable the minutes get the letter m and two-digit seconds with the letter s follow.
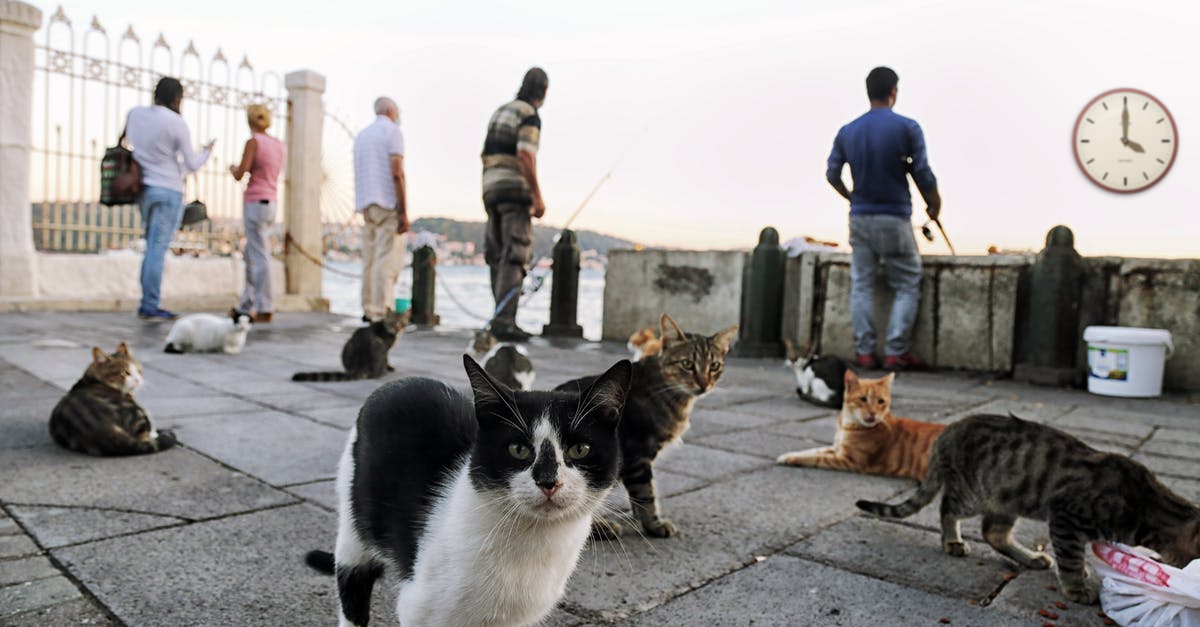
4h00
